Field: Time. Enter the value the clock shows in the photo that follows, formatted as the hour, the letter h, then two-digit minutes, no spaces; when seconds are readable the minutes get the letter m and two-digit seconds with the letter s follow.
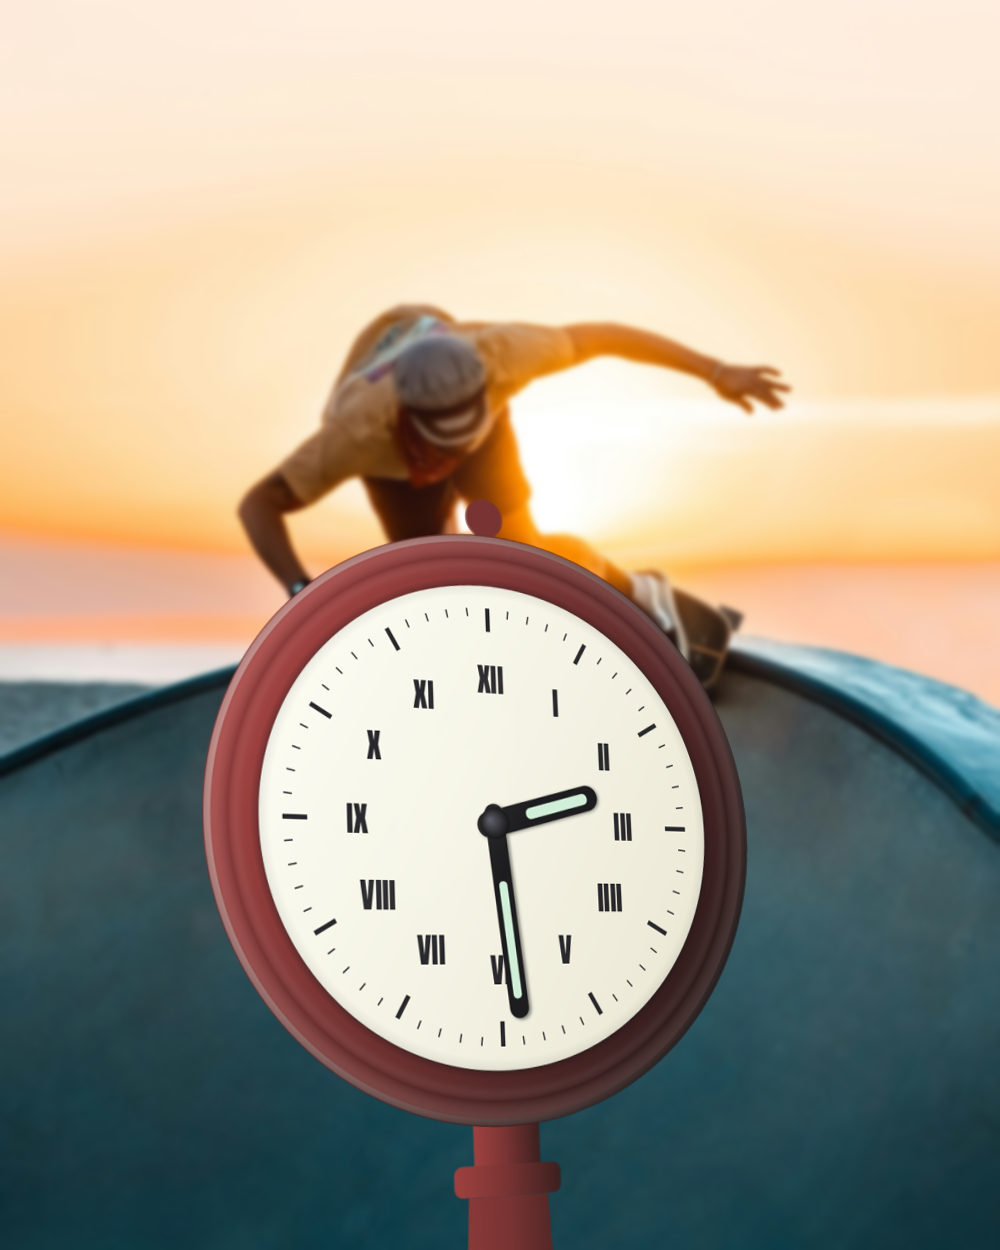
2h29
